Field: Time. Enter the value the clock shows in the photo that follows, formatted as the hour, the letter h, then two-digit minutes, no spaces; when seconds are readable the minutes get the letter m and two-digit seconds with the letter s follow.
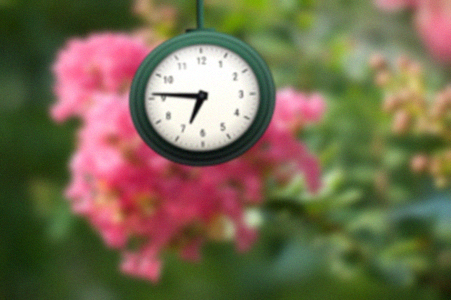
6h46
